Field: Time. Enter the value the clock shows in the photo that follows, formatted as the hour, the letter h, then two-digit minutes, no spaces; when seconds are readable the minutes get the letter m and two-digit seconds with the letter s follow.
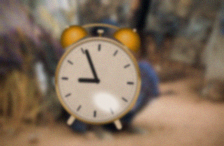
8h56
